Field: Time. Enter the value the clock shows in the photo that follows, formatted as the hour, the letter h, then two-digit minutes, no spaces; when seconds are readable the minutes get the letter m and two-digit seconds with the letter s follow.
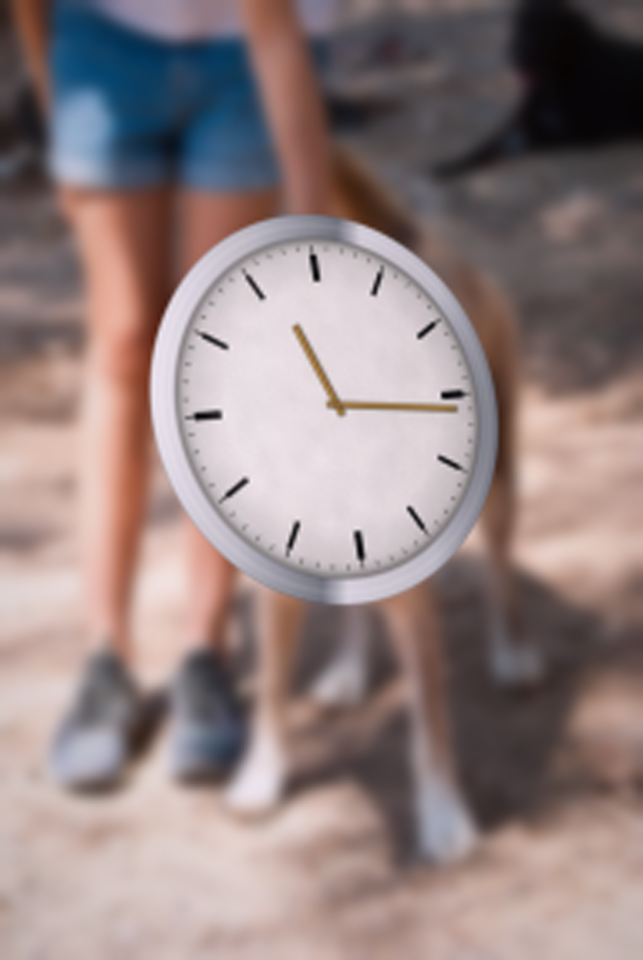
11h16
